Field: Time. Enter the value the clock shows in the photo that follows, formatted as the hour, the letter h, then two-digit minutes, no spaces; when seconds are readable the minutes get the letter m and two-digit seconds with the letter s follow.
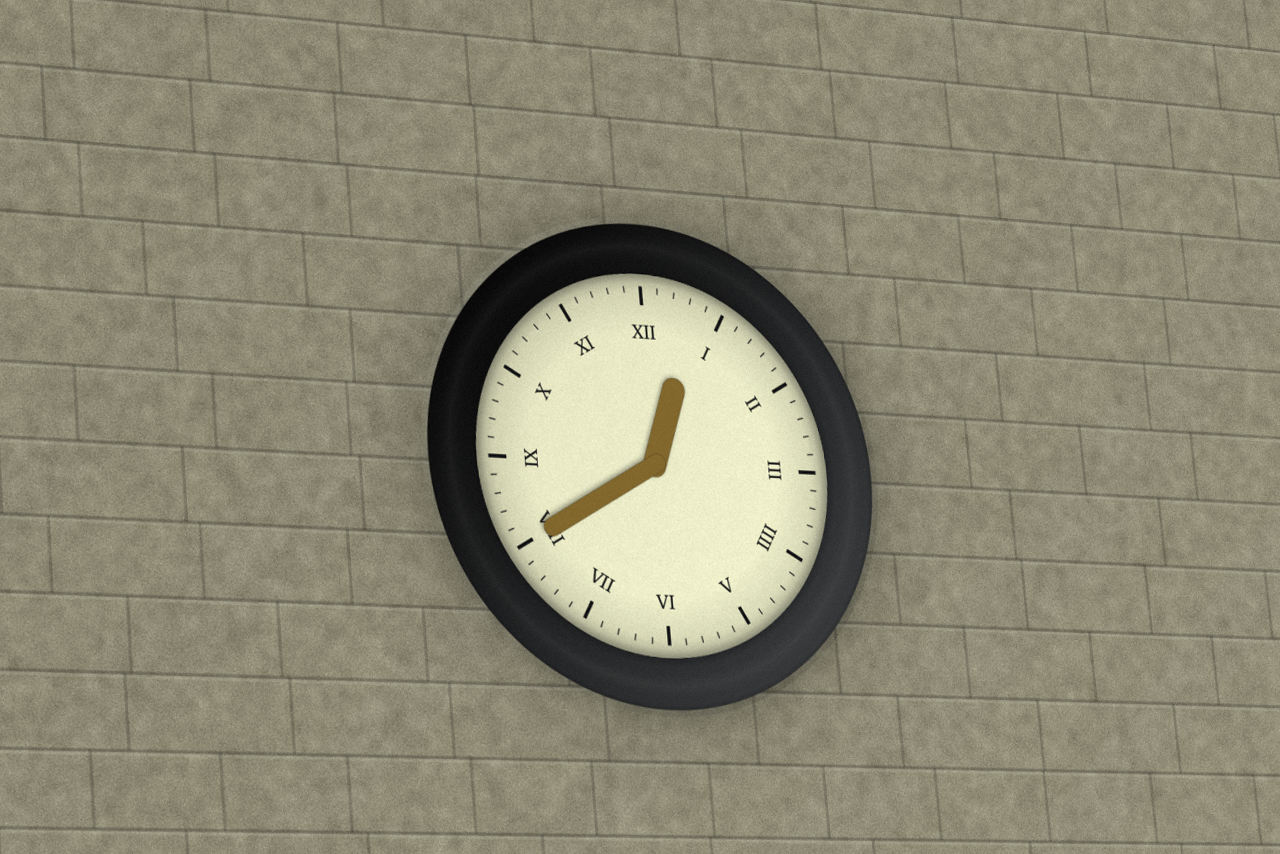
12h40
